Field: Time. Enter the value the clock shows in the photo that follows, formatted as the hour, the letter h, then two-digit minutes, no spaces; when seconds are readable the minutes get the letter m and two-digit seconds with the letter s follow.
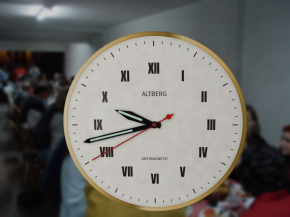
9h42m40s
